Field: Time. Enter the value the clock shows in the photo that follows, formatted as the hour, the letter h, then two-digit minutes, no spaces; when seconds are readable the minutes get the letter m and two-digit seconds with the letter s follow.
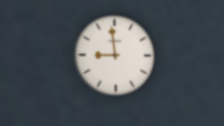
8h59
